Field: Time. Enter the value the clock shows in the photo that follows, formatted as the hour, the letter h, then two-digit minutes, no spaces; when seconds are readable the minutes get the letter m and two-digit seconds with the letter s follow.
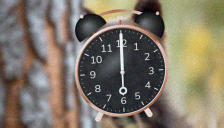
6h00
